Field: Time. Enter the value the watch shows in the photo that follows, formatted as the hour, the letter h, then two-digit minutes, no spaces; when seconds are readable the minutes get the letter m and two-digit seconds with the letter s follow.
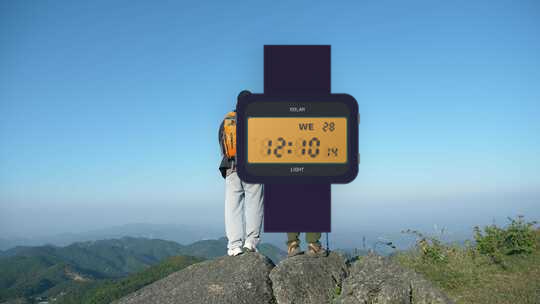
12h10m14s
